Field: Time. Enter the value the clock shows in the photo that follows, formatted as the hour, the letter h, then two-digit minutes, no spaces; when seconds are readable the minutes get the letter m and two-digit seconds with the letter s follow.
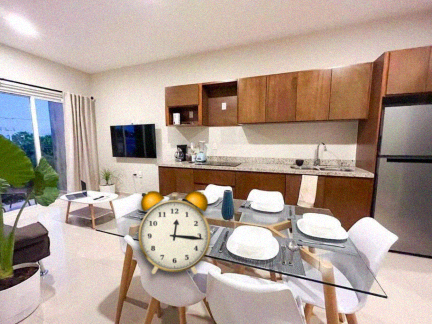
12h16
